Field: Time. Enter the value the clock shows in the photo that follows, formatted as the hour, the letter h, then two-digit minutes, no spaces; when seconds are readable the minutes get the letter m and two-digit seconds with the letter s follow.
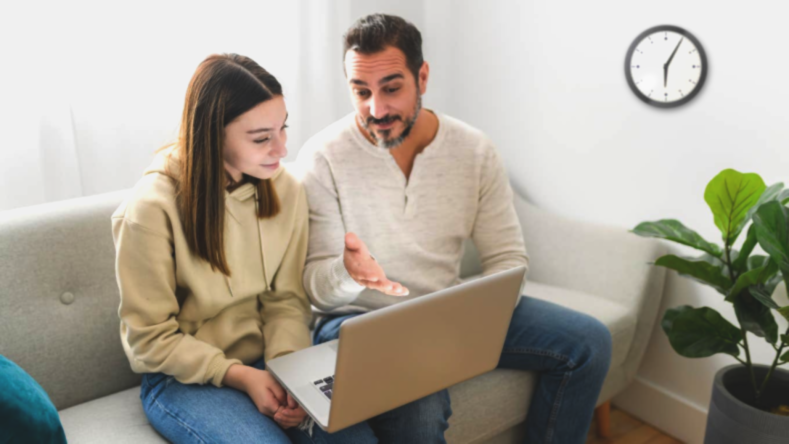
6h05
